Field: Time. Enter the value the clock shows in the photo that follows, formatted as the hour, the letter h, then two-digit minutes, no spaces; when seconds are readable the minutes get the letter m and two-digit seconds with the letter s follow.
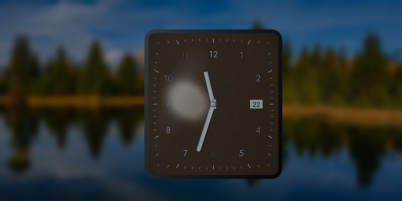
11h33
